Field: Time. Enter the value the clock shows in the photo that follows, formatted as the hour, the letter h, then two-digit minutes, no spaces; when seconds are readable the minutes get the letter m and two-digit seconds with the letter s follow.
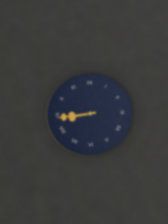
8h44
